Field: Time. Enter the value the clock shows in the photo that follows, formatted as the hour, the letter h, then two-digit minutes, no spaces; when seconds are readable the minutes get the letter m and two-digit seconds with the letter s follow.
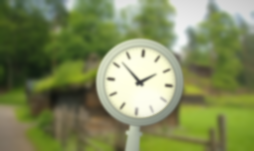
1h52
